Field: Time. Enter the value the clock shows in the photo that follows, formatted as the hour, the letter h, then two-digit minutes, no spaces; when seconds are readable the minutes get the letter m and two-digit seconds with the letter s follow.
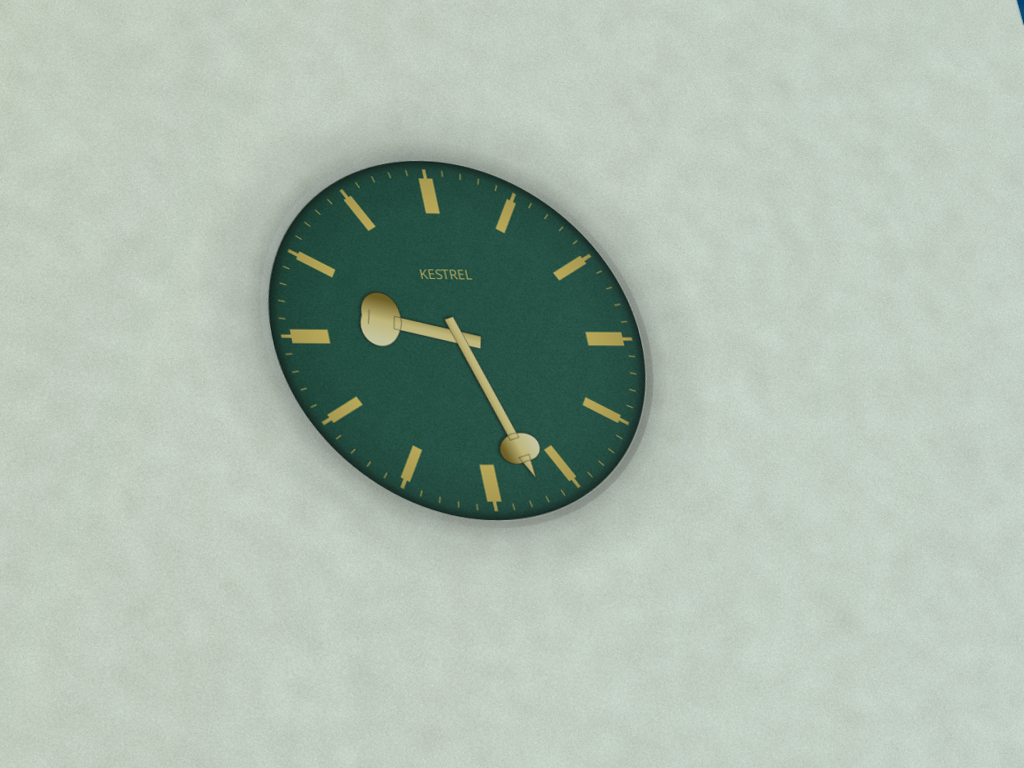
9h27
